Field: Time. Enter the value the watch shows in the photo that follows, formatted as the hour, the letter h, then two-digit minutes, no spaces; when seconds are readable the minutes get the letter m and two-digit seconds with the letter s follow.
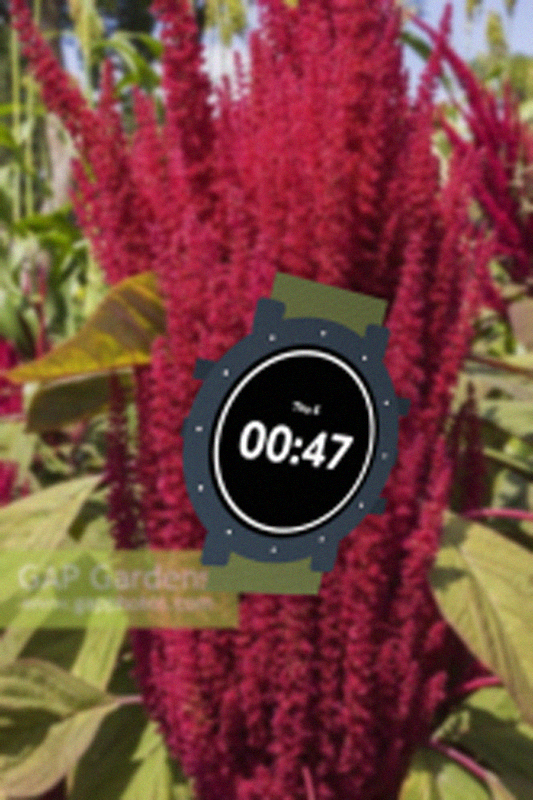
0h47
